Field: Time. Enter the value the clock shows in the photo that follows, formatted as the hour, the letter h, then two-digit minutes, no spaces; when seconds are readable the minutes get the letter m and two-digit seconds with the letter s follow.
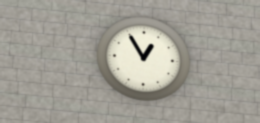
12h55
